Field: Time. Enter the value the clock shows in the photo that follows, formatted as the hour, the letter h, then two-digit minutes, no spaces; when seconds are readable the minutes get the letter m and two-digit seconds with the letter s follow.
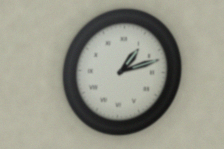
1h12
